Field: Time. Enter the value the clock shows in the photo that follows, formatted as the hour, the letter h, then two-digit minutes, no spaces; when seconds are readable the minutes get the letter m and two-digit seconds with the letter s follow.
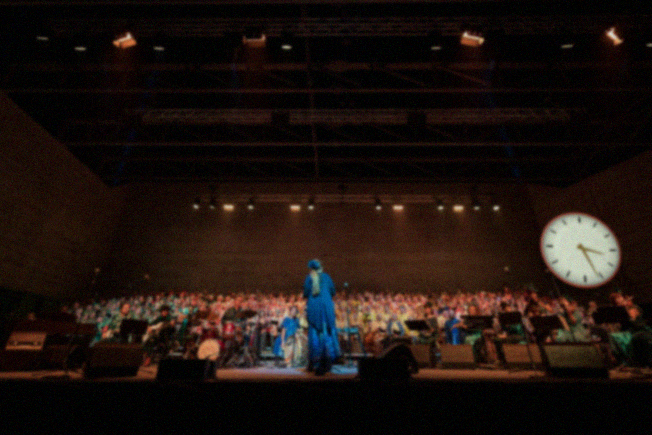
3h26
